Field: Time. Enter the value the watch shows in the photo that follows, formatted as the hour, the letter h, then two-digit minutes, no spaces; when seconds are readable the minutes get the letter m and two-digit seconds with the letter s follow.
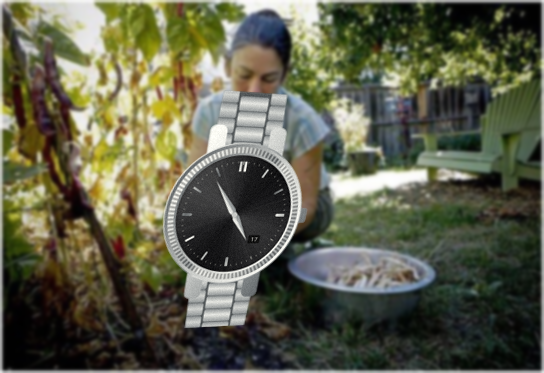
4h54
